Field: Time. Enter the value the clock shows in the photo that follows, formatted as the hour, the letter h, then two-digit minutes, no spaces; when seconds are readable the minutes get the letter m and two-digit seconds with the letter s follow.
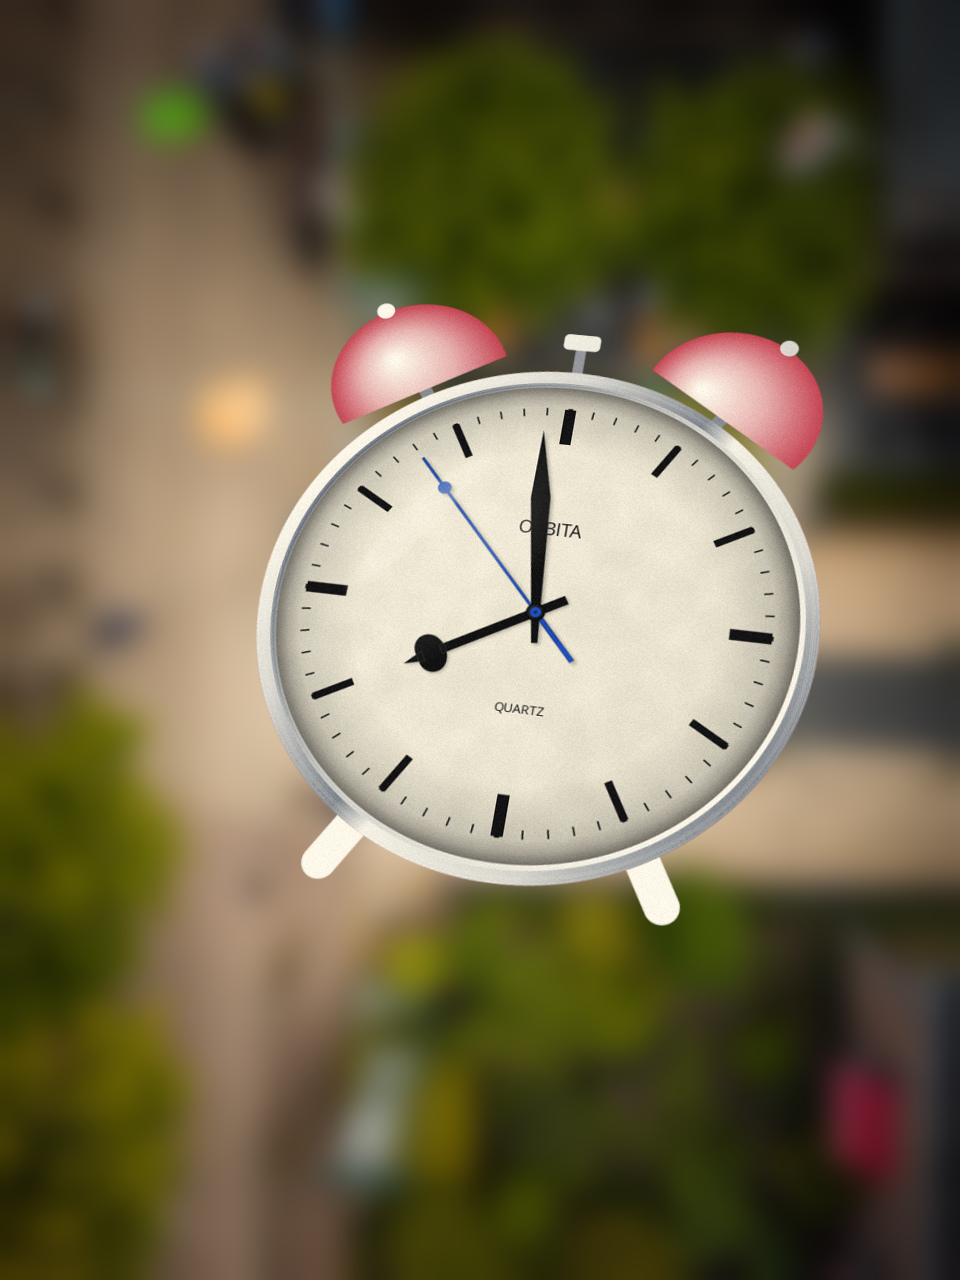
7h58m53s
